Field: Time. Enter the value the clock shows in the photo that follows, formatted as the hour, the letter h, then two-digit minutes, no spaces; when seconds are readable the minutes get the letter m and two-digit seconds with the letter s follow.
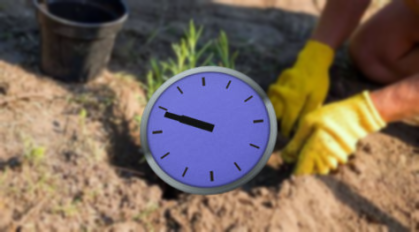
9h49
